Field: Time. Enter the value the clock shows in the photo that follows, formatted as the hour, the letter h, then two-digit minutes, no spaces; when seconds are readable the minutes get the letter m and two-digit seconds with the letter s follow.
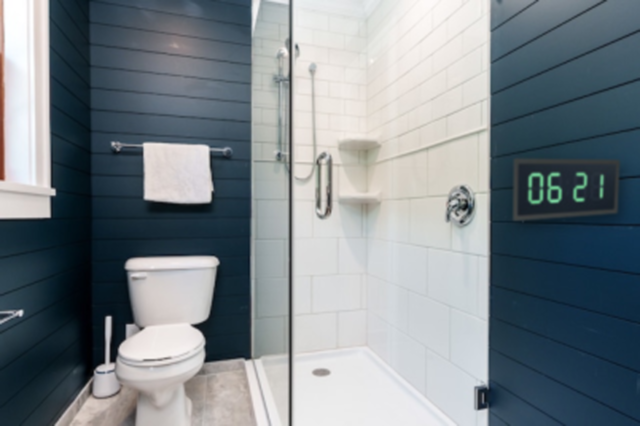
6h21
